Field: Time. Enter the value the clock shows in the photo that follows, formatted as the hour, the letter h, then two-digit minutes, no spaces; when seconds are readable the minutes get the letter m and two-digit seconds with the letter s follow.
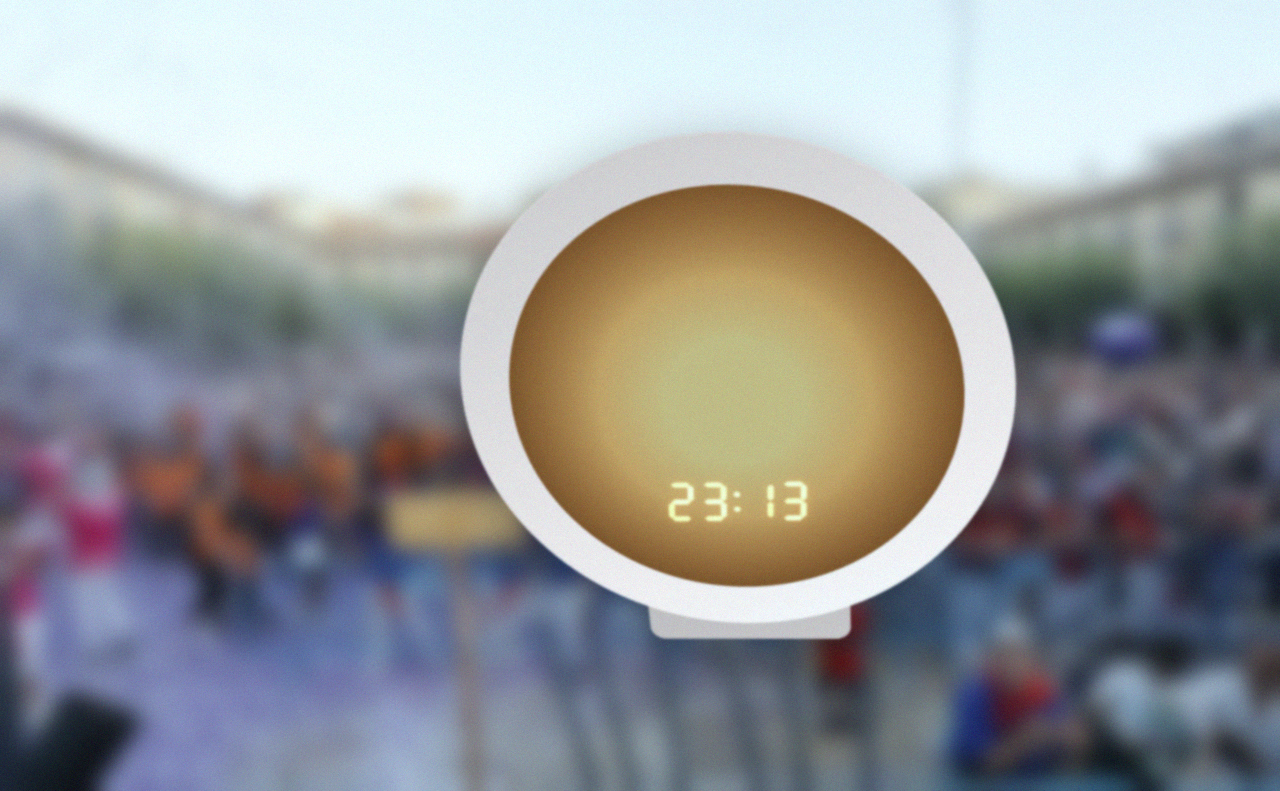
23h13
